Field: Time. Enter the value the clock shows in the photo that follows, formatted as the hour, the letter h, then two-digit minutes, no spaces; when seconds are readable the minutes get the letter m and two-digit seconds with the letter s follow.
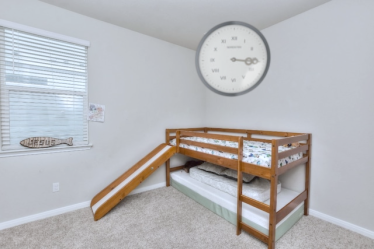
3h16
